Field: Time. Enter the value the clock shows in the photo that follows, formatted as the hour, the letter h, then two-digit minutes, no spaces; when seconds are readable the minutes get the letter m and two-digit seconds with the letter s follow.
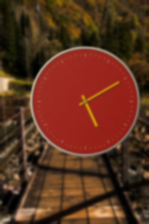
5h10
